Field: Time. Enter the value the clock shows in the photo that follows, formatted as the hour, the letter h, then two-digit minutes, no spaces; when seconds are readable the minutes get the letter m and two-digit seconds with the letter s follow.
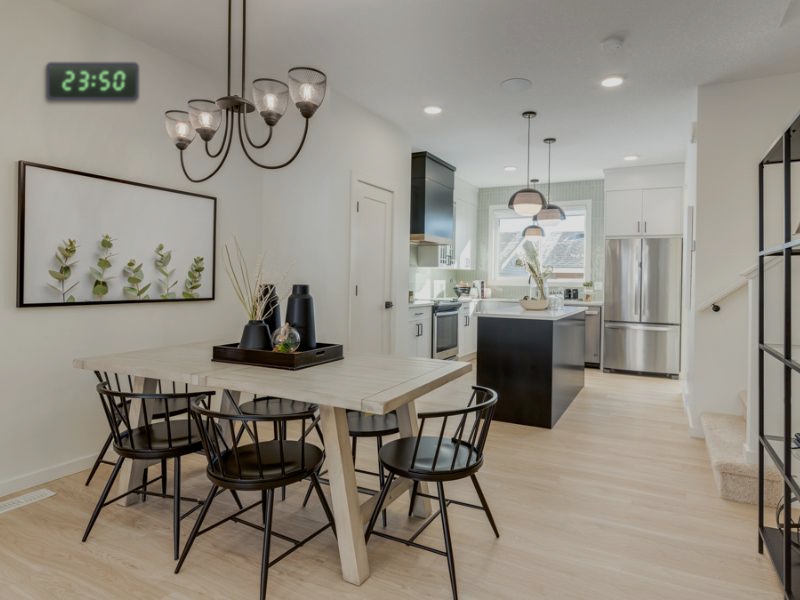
23h50
